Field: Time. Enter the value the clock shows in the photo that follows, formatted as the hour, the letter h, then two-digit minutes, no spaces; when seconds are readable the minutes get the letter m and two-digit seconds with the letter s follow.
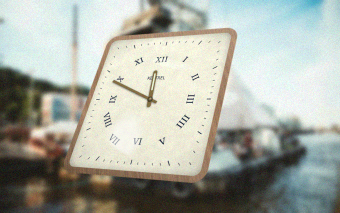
11h49
